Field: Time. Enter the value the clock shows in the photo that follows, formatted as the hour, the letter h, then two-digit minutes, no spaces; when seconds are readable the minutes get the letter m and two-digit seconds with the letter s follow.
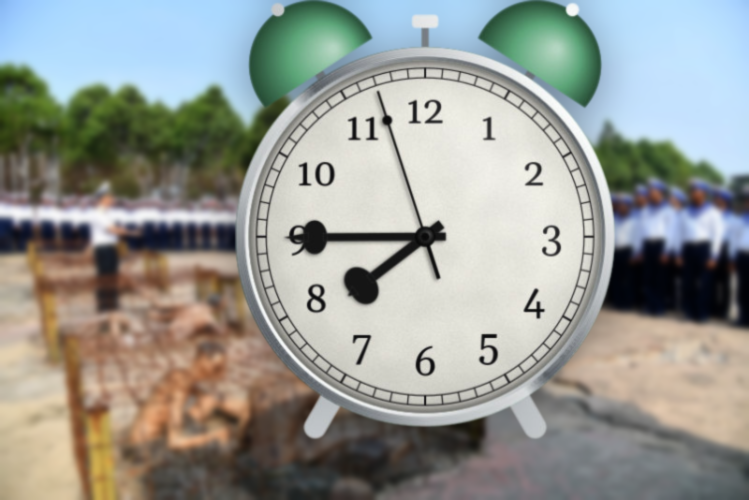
7h44m57s
